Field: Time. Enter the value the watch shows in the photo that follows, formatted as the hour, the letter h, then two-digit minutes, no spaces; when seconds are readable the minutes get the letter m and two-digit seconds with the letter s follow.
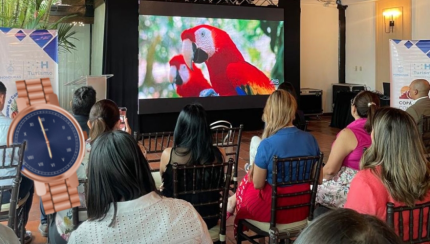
5h59
